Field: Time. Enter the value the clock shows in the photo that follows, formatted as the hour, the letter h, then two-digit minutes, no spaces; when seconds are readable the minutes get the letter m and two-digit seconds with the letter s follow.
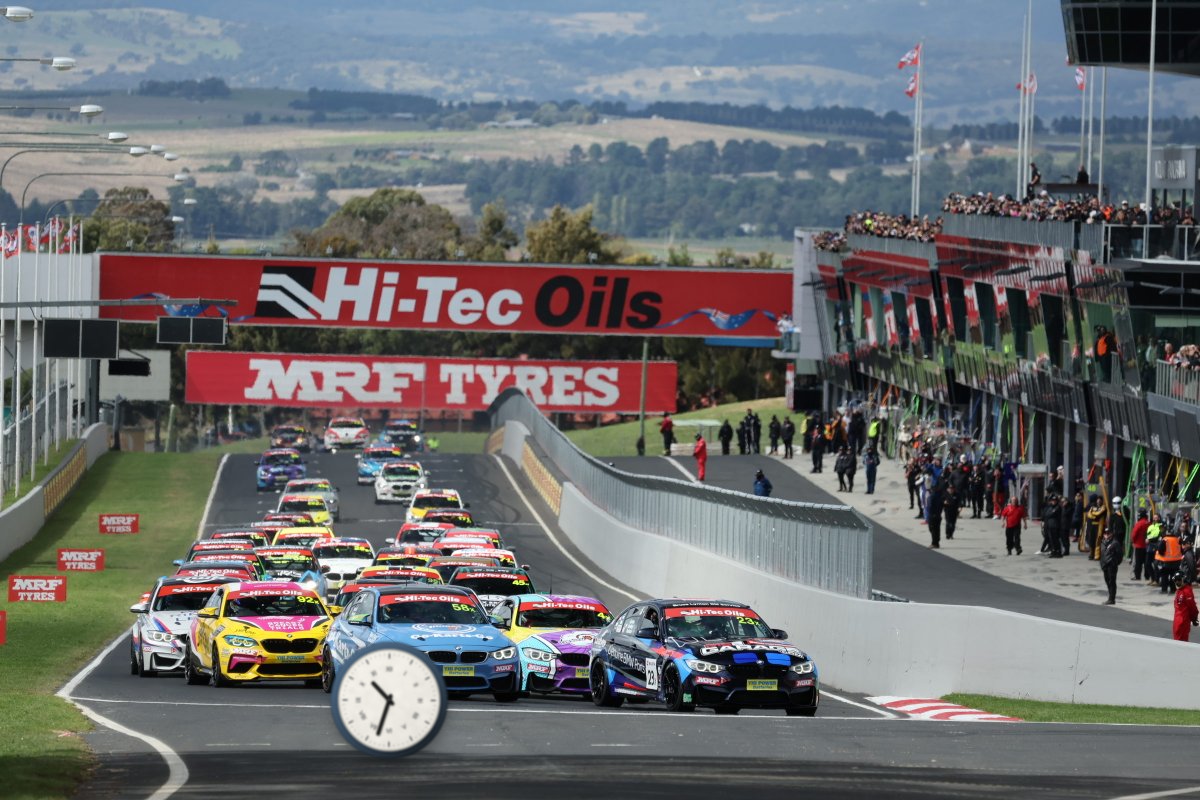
10h33
